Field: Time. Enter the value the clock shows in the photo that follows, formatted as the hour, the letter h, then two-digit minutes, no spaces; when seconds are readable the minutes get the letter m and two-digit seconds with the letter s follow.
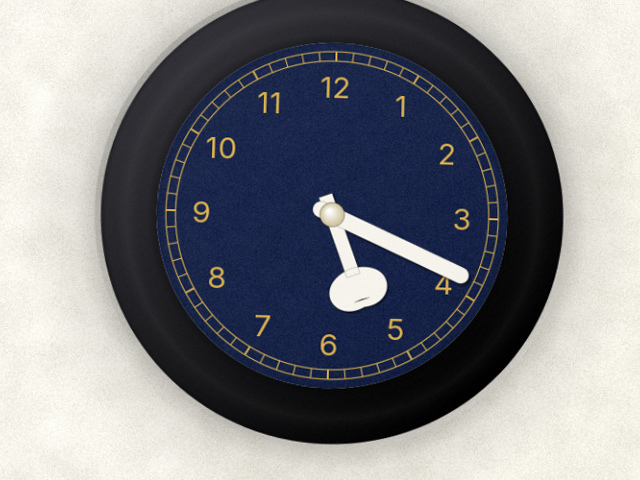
5h19
